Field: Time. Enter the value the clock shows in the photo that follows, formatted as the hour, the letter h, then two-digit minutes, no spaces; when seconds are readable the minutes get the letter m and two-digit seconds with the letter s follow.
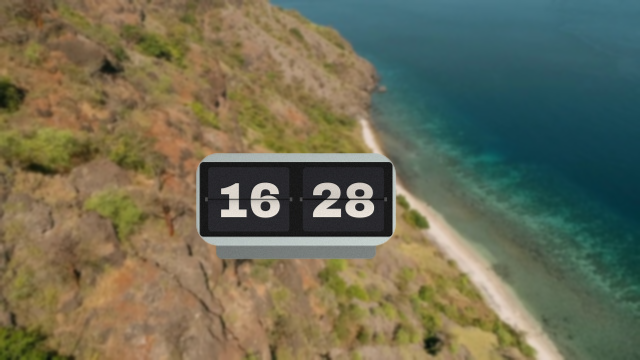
16h28
